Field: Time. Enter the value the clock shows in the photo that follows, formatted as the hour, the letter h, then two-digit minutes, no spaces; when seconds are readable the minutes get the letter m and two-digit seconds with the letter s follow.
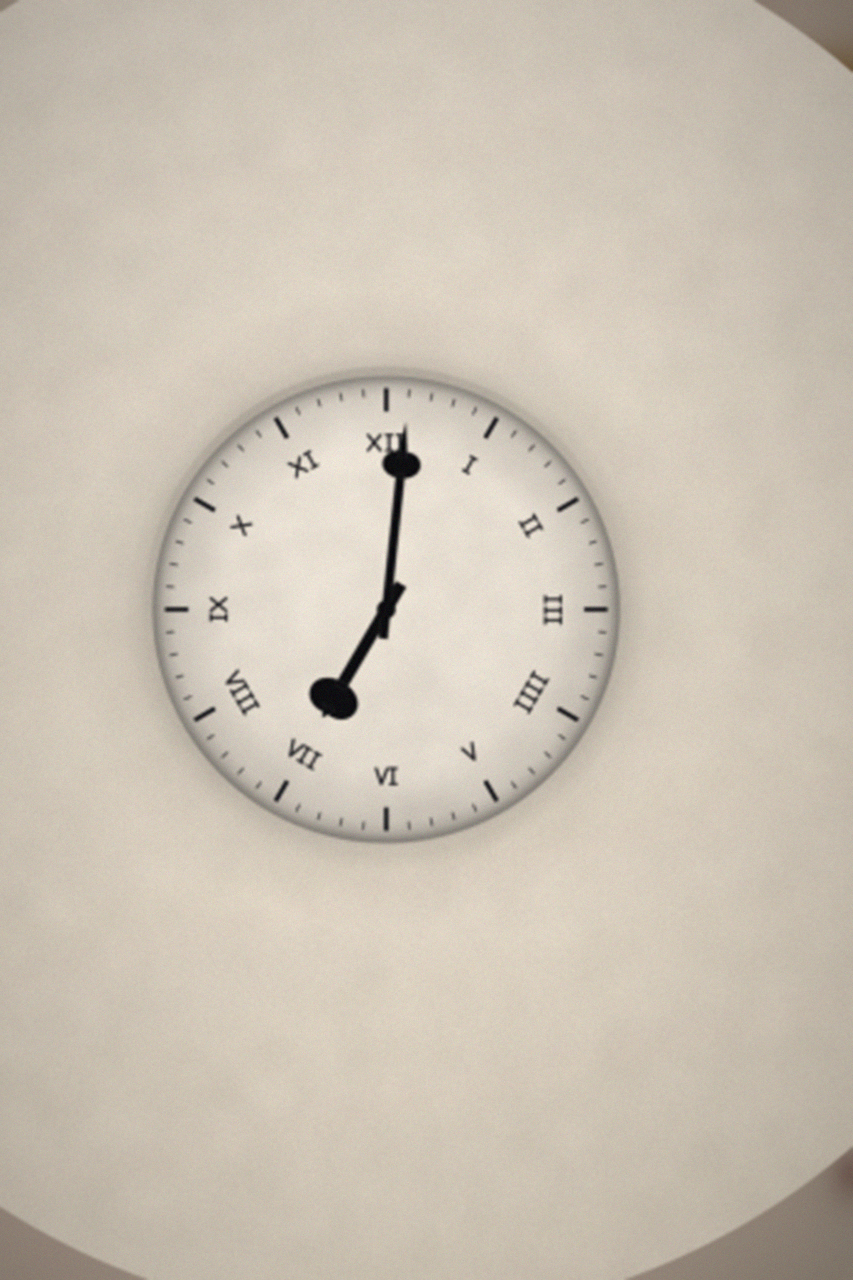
7h01
